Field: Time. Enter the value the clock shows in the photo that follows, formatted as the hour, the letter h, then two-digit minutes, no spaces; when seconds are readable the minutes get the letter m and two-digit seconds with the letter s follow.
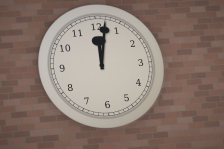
12h02
